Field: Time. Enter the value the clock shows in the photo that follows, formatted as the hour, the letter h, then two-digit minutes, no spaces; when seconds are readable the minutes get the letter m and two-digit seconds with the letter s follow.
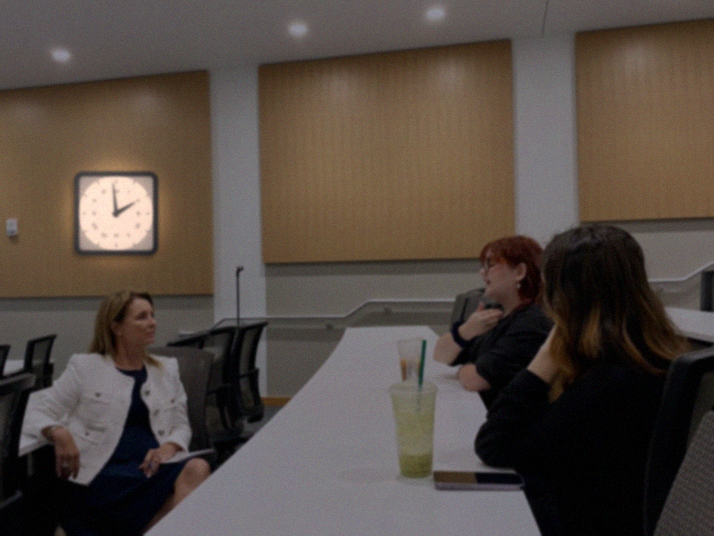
1h59
